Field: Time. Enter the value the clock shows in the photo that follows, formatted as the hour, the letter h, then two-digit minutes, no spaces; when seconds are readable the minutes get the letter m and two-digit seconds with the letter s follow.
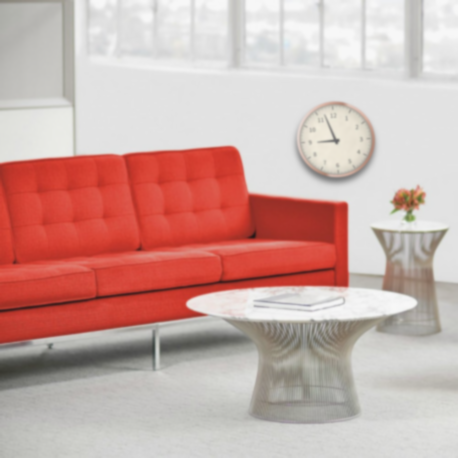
8h57
